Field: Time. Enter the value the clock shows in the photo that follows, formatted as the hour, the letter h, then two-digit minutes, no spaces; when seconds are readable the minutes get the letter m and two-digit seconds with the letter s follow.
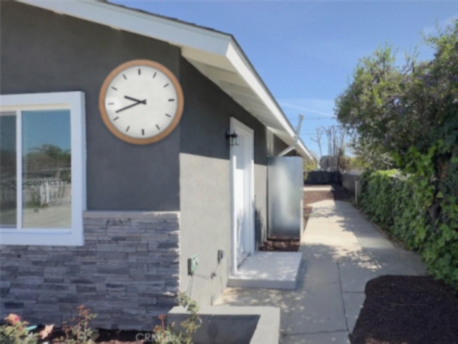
9h42
